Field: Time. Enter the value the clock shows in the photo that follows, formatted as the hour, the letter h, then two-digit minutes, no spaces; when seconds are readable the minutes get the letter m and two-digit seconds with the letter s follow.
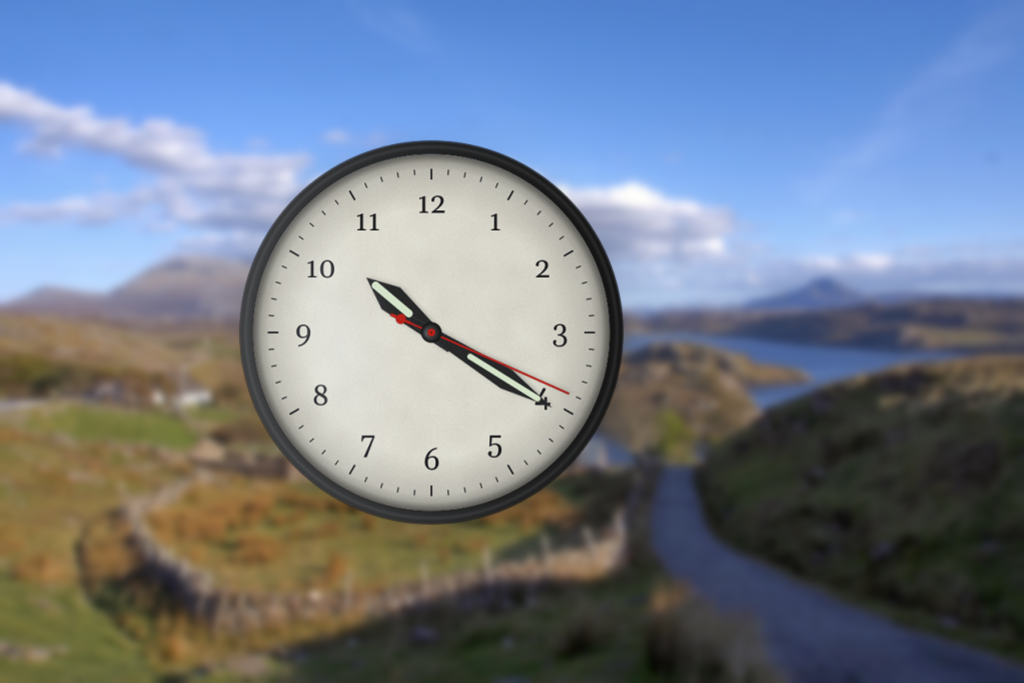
10h20m19s
